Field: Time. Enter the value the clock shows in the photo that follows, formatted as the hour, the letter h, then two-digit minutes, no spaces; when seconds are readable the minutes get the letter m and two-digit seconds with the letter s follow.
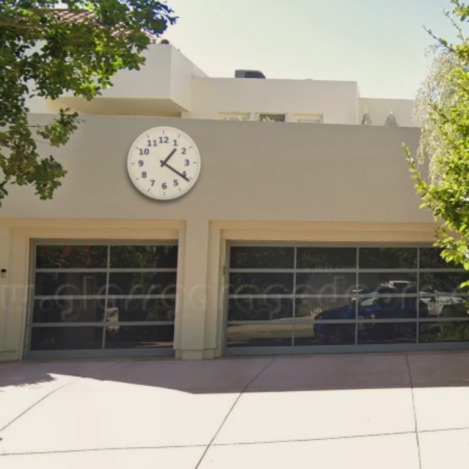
1h21
